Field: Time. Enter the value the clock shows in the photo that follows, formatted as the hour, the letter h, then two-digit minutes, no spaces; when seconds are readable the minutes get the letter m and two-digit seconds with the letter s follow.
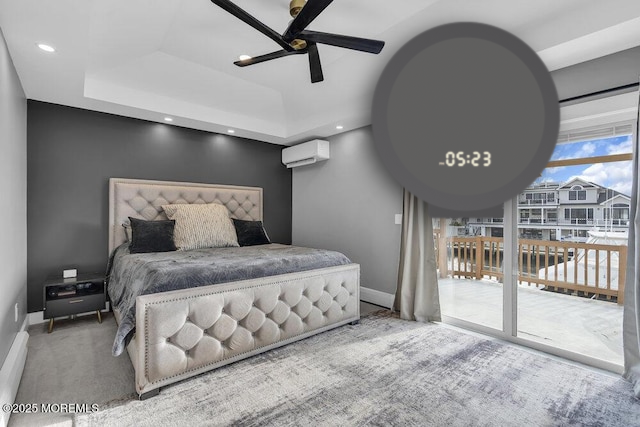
5h23
